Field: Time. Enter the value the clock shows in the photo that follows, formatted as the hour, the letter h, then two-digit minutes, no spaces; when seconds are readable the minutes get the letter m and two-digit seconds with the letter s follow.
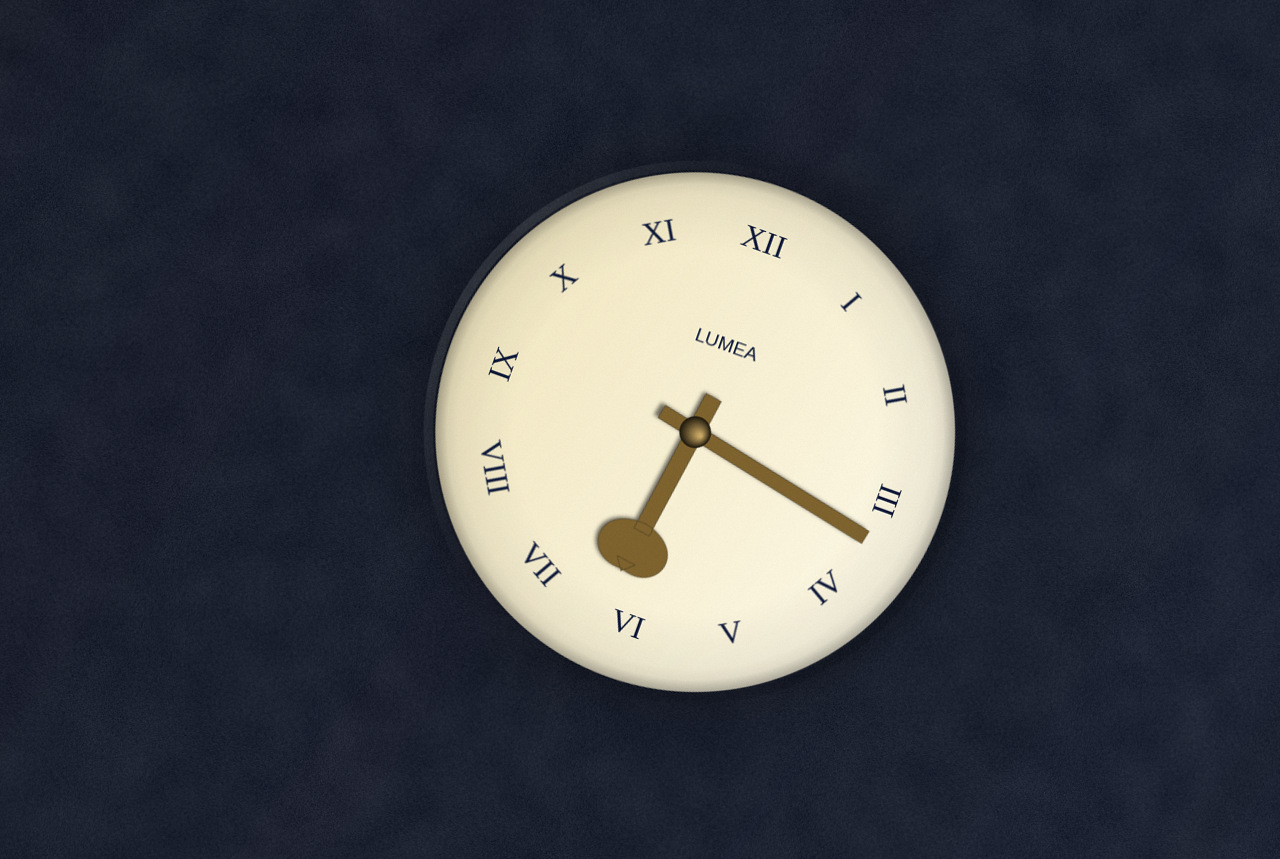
6h17
